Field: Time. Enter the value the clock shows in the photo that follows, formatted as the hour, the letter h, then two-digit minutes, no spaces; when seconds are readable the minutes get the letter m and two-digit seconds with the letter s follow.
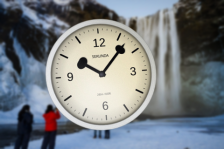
10h07
